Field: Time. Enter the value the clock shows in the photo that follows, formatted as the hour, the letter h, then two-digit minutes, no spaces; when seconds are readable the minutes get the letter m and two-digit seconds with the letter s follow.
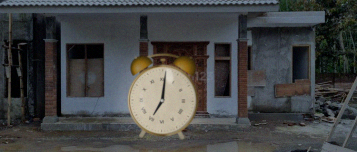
7h01
